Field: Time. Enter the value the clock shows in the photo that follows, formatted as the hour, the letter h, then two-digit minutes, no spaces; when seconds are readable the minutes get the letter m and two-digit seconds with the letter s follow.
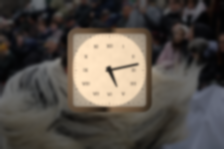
5h13
